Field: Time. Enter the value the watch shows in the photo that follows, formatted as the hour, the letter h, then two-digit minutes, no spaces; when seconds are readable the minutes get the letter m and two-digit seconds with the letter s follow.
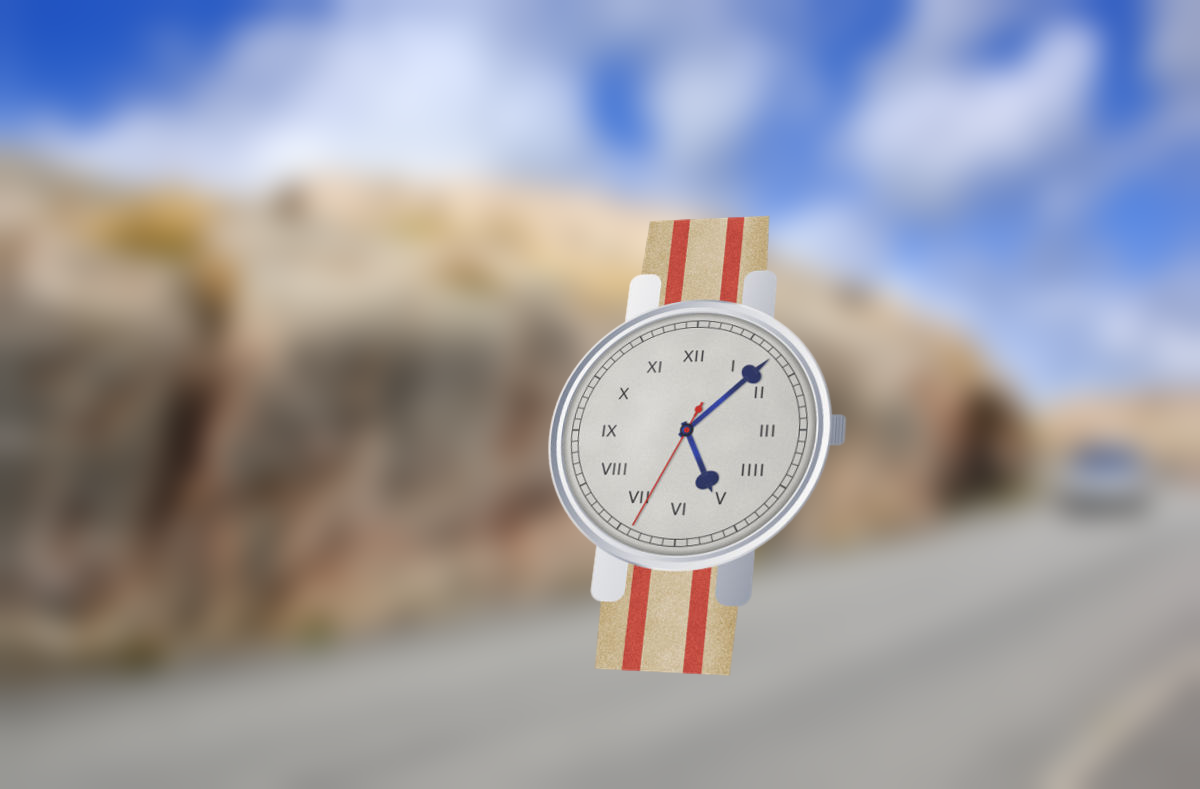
5h07m34s
